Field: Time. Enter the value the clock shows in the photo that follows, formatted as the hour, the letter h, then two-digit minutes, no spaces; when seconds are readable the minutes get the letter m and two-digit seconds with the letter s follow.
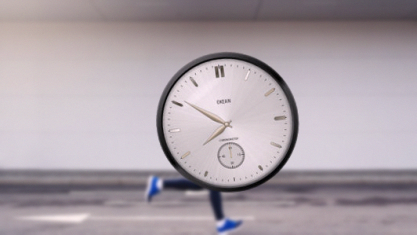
7h51
